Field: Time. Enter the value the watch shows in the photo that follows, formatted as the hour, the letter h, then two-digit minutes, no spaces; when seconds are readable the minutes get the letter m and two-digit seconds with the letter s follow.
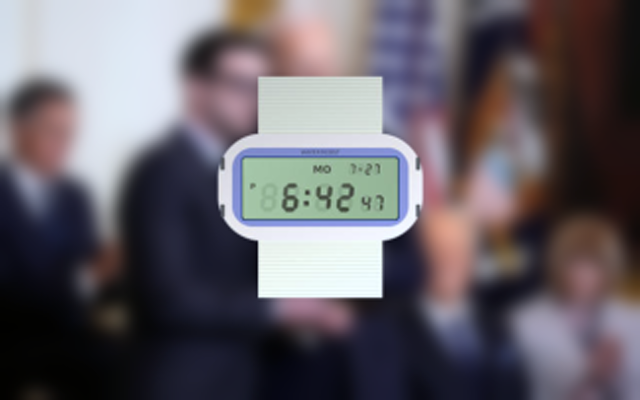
6h42m47s
